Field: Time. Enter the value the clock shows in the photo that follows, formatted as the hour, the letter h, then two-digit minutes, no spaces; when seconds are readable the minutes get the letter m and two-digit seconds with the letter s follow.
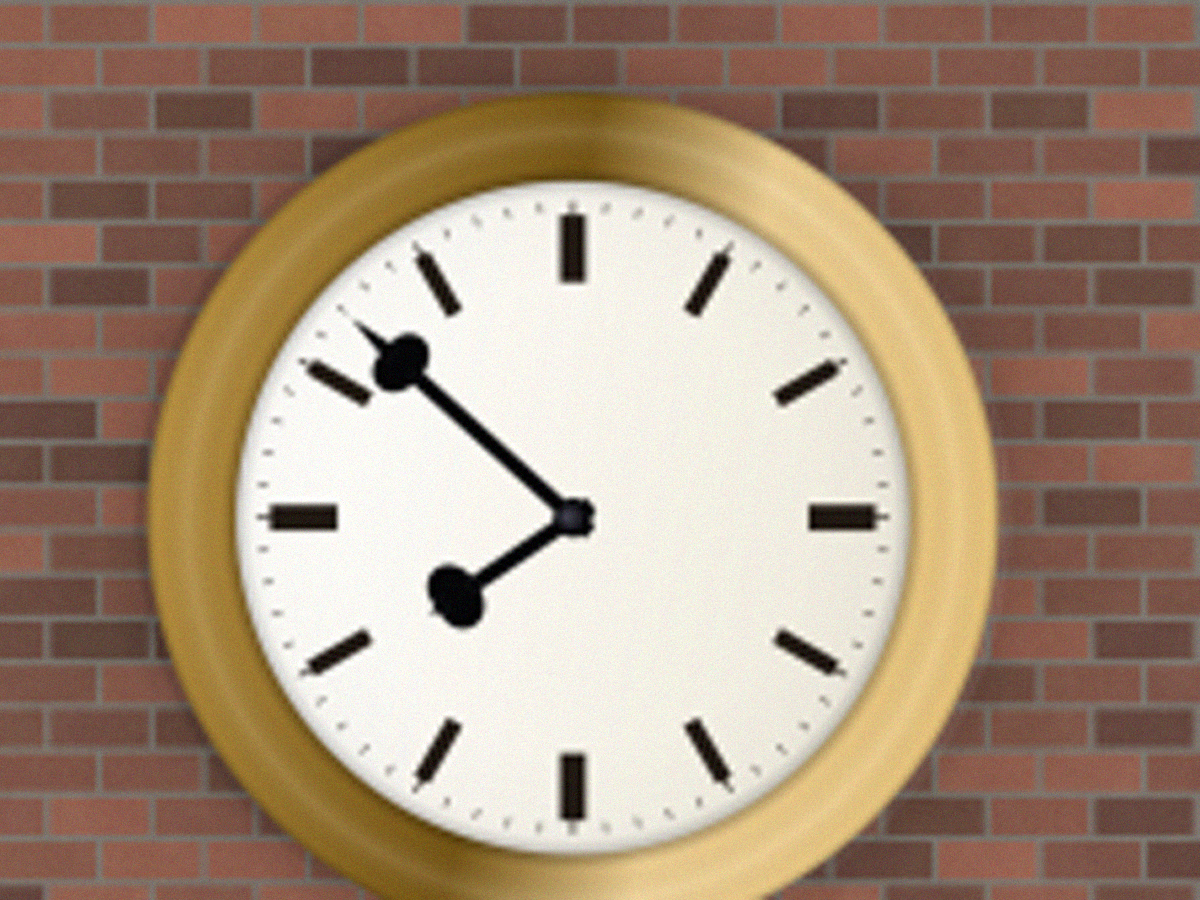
7h52
